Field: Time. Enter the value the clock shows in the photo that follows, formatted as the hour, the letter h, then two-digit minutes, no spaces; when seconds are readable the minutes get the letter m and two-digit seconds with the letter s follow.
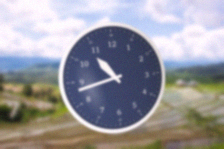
10h43
